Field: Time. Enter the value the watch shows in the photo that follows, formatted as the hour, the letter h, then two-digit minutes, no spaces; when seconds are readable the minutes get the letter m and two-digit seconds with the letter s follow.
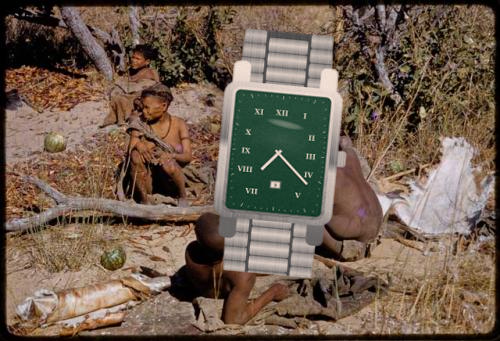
7h22
